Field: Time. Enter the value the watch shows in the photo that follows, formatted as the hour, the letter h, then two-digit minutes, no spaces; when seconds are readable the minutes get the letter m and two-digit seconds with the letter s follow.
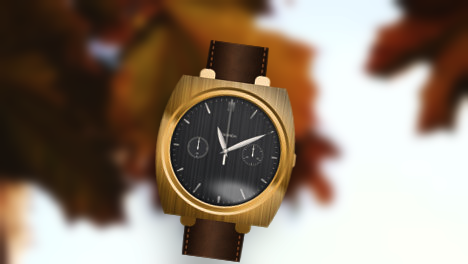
11h10
